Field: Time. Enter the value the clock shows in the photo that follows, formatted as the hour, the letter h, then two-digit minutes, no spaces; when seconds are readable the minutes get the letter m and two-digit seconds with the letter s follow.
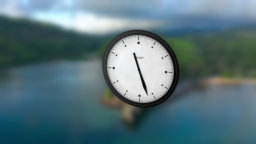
11h27
